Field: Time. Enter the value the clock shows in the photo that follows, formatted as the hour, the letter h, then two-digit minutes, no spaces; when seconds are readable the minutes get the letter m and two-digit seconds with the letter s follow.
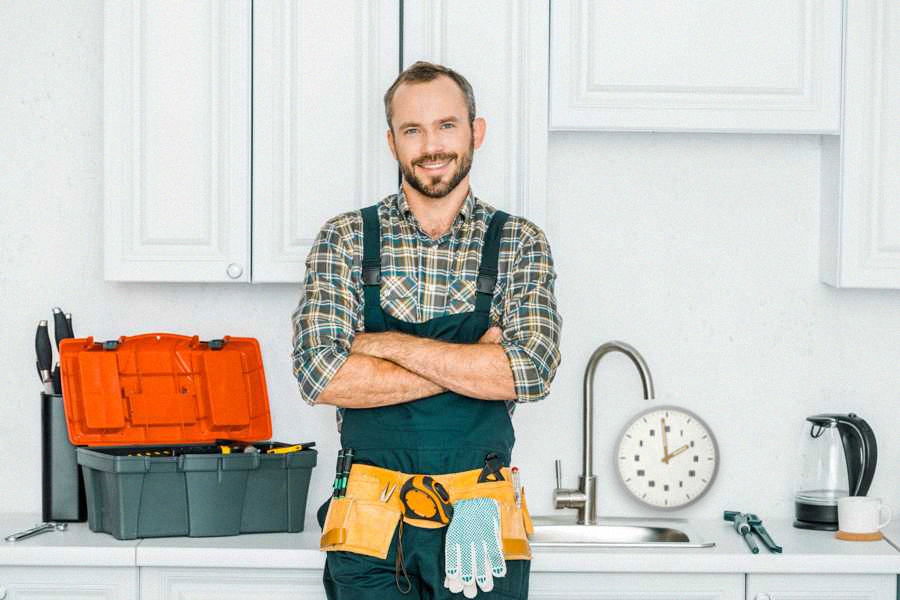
1h59
